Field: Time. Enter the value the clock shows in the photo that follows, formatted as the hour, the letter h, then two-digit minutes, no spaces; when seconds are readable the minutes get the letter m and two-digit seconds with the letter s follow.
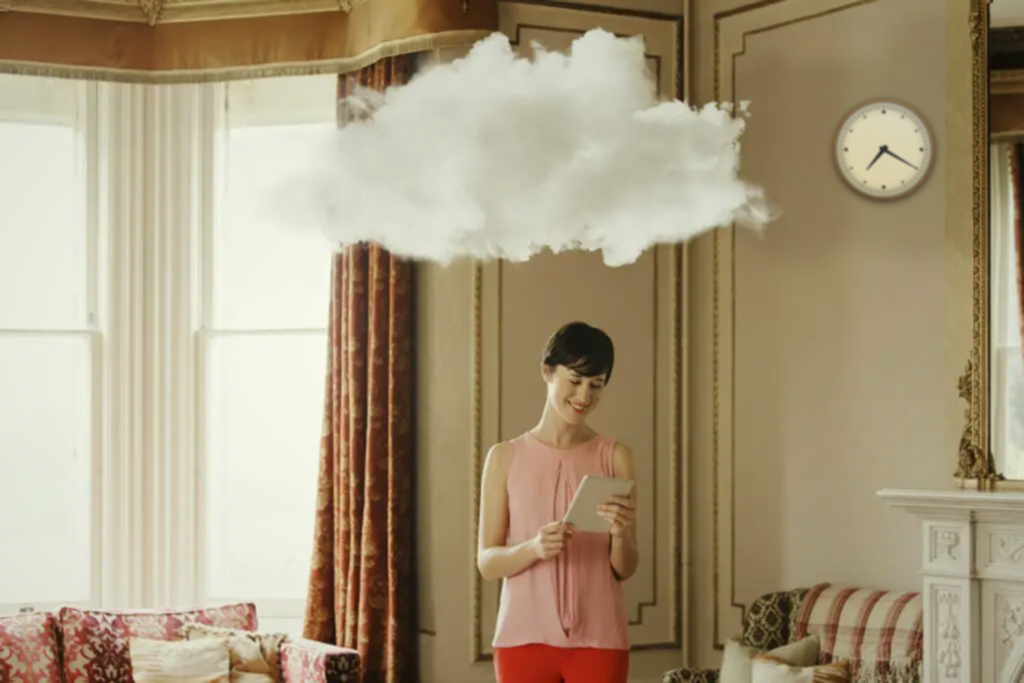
7h20
